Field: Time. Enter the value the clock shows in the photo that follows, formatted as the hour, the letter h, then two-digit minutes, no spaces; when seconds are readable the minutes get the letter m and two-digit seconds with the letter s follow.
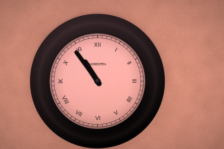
10h54
